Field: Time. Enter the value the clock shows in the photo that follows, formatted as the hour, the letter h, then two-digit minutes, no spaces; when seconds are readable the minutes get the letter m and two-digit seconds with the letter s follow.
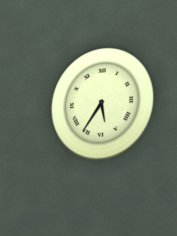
5h36
